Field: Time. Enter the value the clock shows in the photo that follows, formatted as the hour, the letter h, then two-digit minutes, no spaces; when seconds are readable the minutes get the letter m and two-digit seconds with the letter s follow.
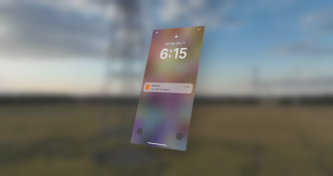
6h15
